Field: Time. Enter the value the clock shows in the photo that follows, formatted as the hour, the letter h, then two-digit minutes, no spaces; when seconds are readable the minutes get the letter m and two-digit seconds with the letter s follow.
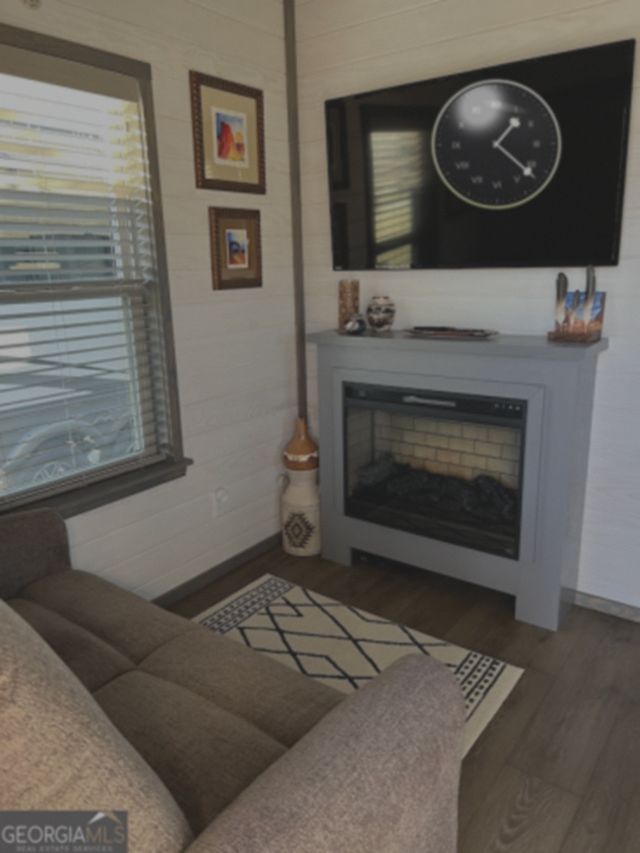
1h22
